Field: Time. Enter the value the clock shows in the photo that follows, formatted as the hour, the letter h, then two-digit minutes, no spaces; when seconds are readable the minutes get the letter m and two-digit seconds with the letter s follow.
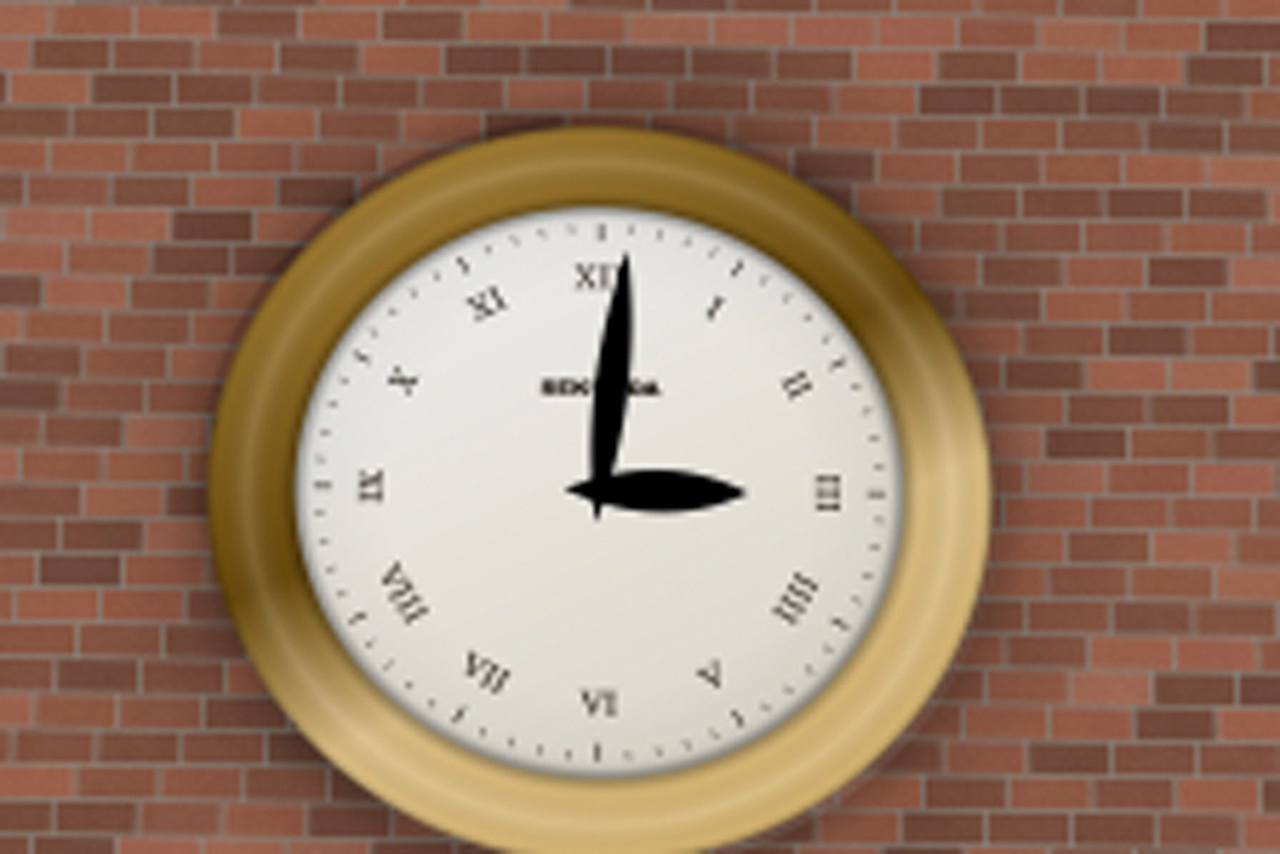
3h01
